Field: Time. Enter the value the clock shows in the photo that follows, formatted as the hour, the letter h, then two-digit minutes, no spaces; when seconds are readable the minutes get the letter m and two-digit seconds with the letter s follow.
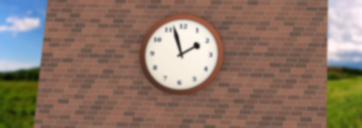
1h57
